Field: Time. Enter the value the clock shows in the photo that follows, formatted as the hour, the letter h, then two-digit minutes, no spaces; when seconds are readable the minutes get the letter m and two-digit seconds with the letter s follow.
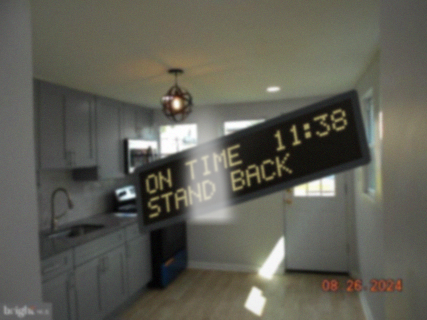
11h38
